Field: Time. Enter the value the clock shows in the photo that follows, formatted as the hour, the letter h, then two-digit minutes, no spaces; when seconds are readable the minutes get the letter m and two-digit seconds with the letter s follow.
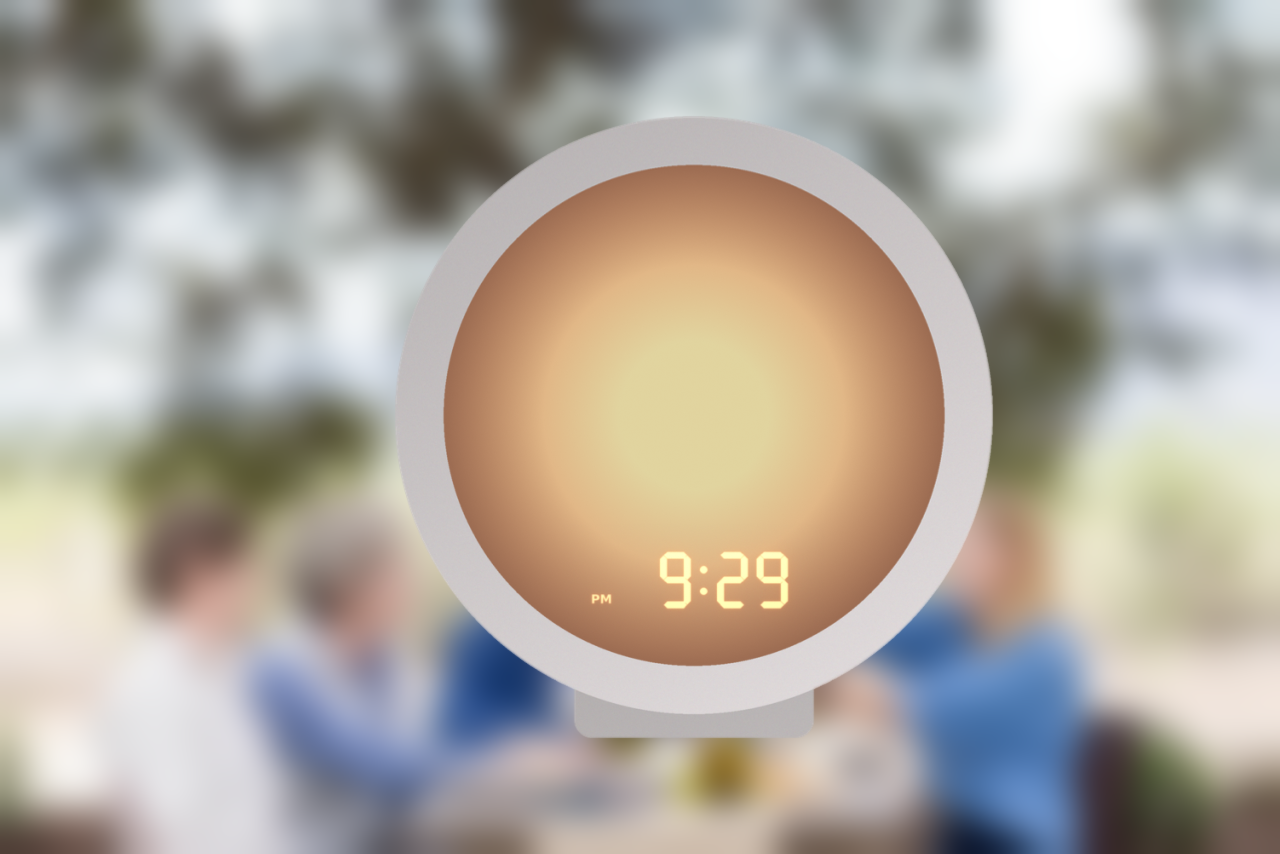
9h29
